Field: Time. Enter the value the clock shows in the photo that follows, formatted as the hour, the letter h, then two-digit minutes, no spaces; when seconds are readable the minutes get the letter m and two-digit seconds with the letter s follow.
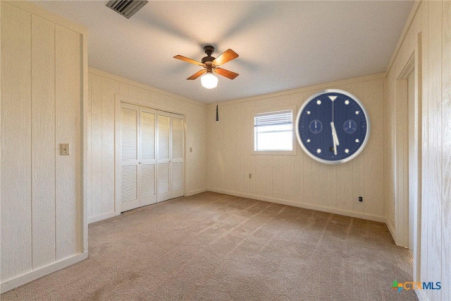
5h29
